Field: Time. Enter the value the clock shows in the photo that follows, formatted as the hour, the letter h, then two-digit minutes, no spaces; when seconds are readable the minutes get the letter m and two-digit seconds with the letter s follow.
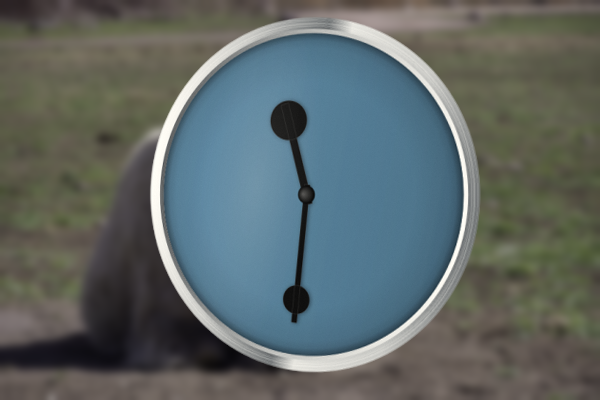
11h31
